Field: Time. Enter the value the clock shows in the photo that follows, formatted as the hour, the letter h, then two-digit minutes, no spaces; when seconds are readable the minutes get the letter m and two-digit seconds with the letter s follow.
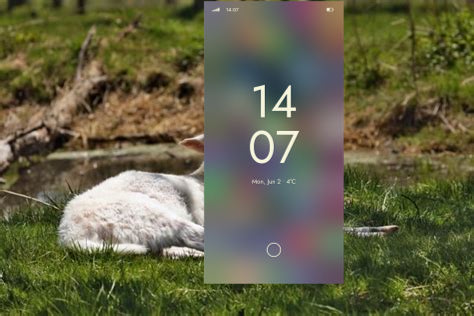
14h07
